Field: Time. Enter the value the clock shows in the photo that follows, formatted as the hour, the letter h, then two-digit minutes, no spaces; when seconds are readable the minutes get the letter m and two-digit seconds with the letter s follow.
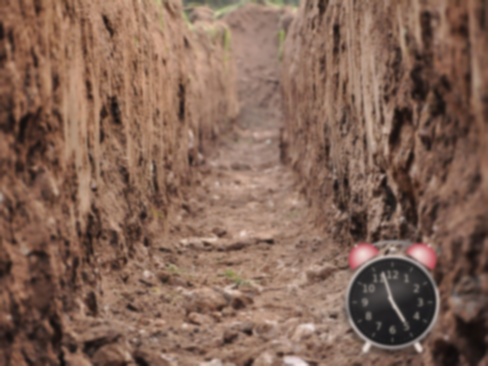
4h57
